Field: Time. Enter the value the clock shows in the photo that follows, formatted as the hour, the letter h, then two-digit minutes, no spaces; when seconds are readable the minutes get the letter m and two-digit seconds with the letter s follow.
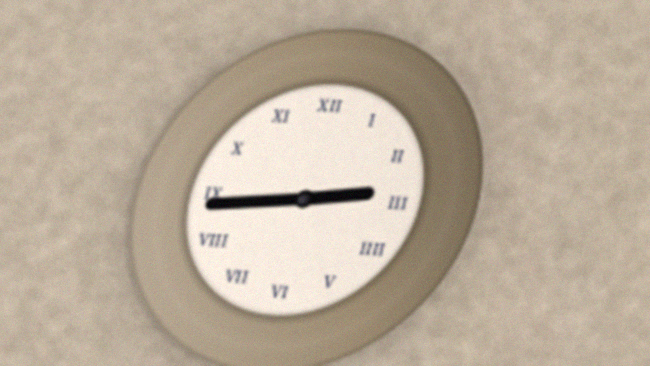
2h44
